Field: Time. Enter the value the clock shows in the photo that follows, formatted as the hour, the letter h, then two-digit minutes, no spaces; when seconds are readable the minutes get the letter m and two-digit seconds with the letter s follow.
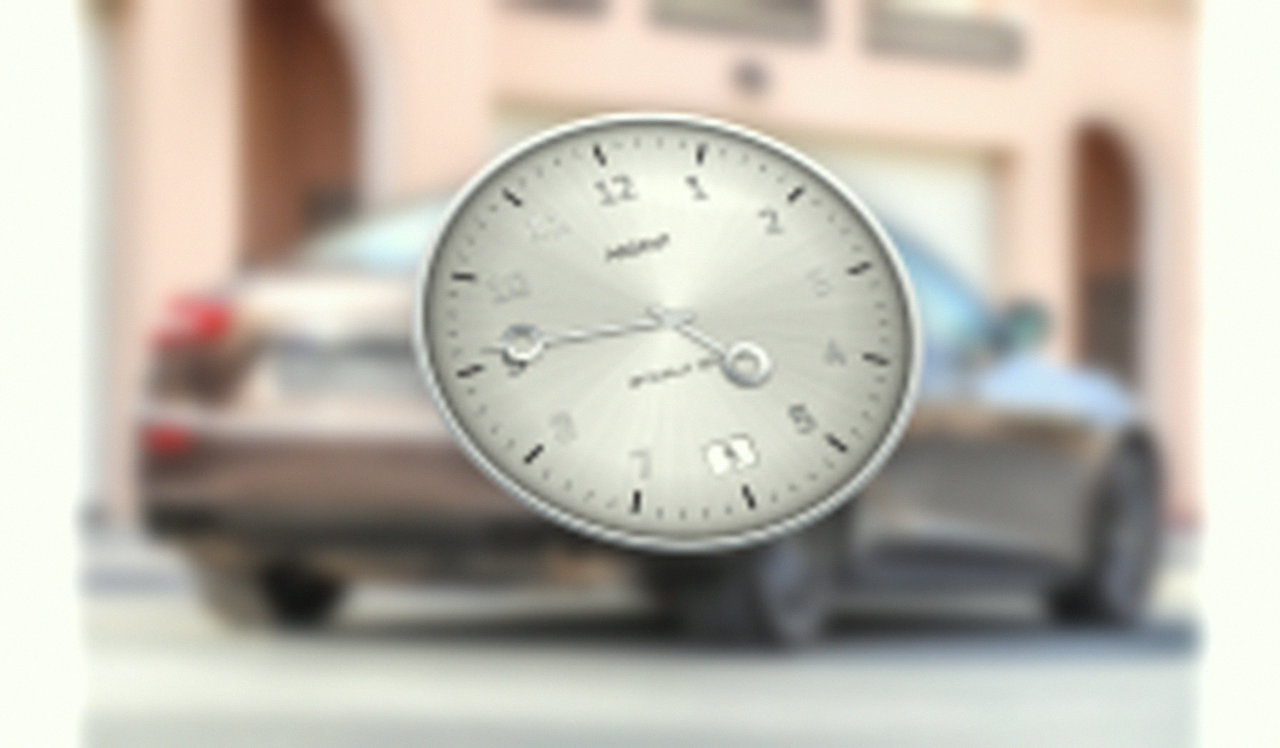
4h46
